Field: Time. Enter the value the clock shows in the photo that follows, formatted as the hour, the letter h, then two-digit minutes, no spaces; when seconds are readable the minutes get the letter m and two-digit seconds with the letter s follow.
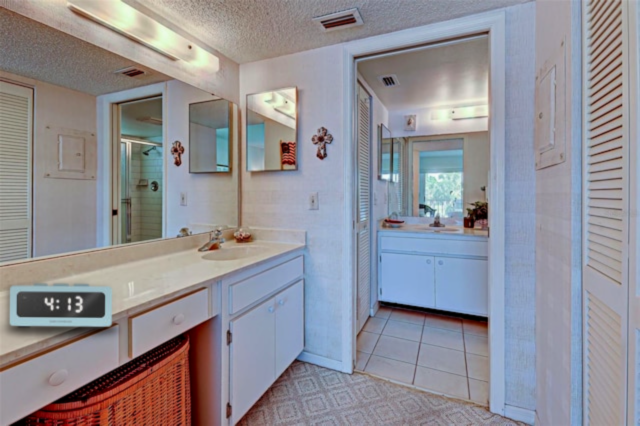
4h13
